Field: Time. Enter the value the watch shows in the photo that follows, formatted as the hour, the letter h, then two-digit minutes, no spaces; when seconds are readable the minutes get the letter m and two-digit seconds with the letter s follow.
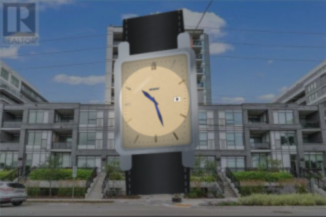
10h27
